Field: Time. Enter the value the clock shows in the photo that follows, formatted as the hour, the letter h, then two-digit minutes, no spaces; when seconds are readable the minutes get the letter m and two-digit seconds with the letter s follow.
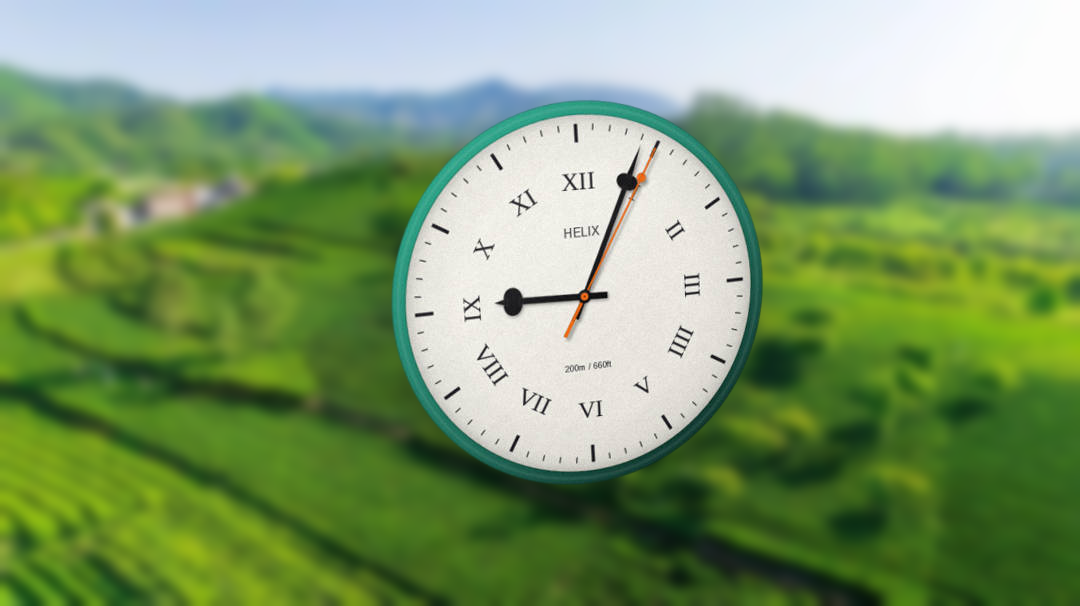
9h04m05s
